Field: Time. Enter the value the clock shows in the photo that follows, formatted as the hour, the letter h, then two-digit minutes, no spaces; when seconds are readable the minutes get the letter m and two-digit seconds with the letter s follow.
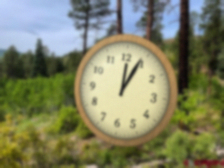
12h04
